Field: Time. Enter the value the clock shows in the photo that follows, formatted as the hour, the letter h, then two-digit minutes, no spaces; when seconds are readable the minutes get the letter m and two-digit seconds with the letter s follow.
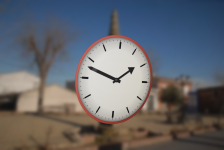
1h48
